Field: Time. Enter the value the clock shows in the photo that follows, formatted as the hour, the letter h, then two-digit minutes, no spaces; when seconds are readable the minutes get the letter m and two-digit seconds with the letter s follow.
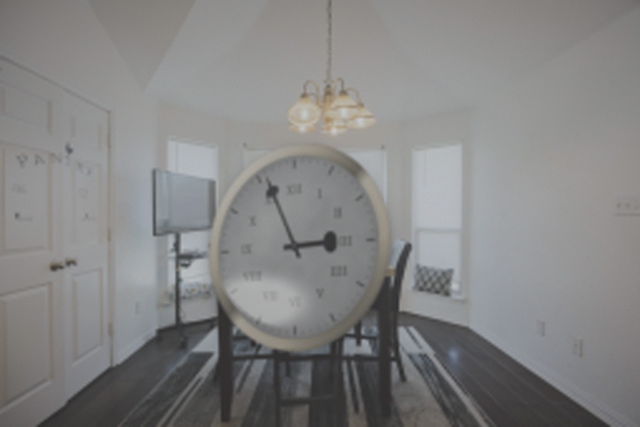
2h56
